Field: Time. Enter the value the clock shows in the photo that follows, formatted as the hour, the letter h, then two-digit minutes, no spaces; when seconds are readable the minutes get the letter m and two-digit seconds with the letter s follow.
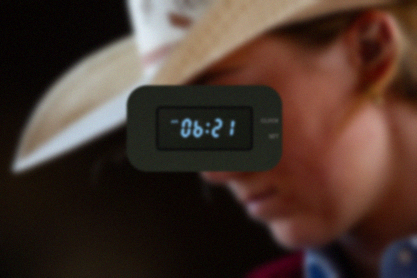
6h21
